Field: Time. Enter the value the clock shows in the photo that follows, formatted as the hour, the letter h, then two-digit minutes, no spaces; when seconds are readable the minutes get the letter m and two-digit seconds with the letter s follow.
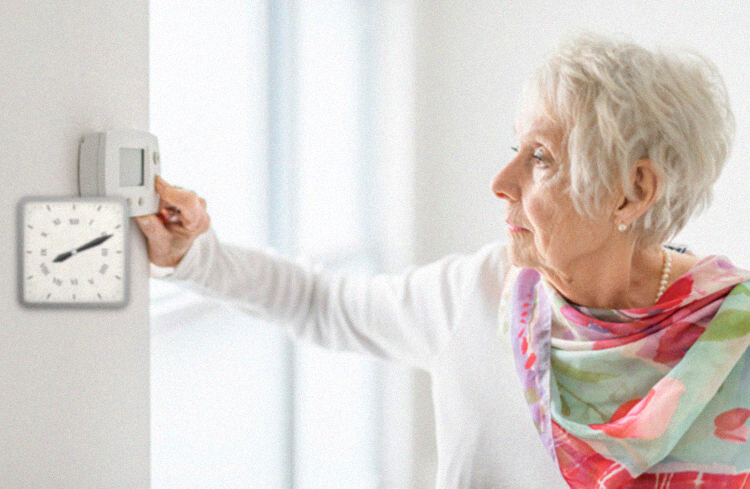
8h11
